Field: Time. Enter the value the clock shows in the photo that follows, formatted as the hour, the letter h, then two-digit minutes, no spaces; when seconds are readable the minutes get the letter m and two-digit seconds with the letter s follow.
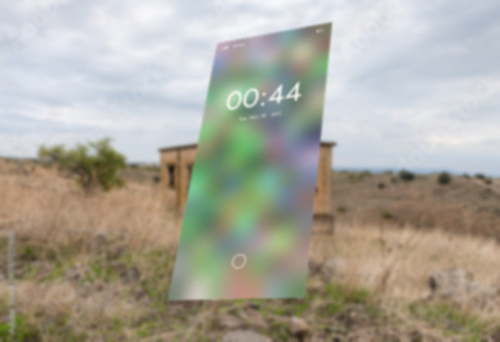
0h44
